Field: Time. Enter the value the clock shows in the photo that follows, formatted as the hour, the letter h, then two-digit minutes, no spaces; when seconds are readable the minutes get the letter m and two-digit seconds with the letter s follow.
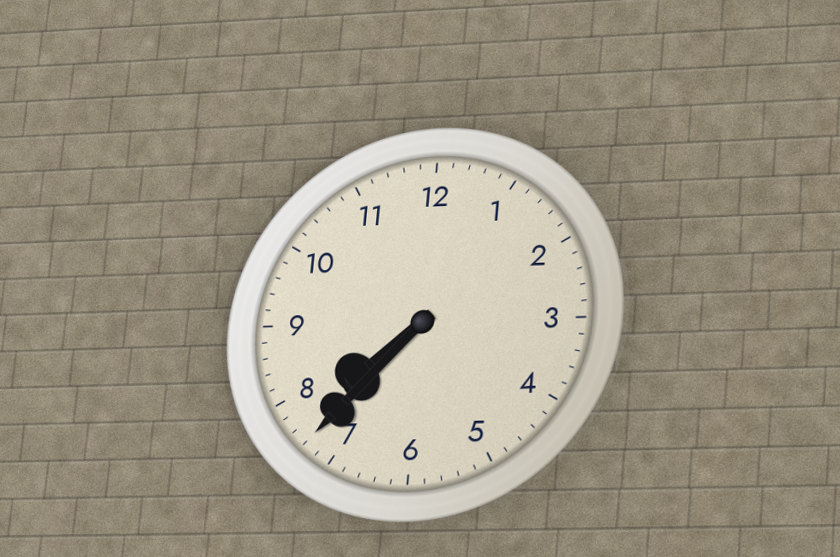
7h37
